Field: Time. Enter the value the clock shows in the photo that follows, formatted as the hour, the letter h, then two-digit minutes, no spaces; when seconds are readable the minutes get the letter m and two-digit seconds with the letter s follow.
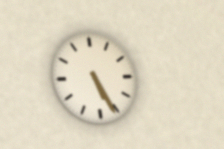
5h26
